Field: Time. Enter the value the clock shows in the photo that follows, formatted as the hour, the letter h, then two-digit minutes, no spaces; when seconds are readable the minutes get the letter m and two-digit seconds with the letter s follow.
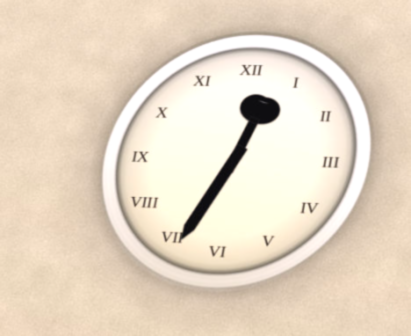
12h34
